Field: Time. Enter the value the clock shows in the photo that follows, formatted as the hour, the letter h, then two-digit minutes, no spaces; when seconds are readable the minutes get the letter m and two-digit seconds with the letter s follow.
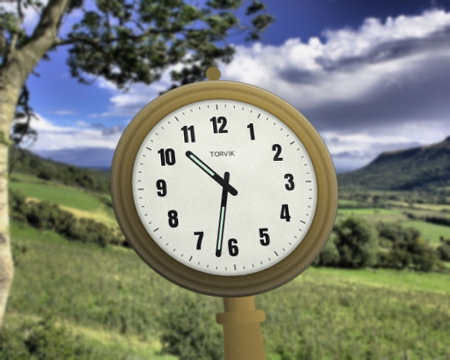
10h32
